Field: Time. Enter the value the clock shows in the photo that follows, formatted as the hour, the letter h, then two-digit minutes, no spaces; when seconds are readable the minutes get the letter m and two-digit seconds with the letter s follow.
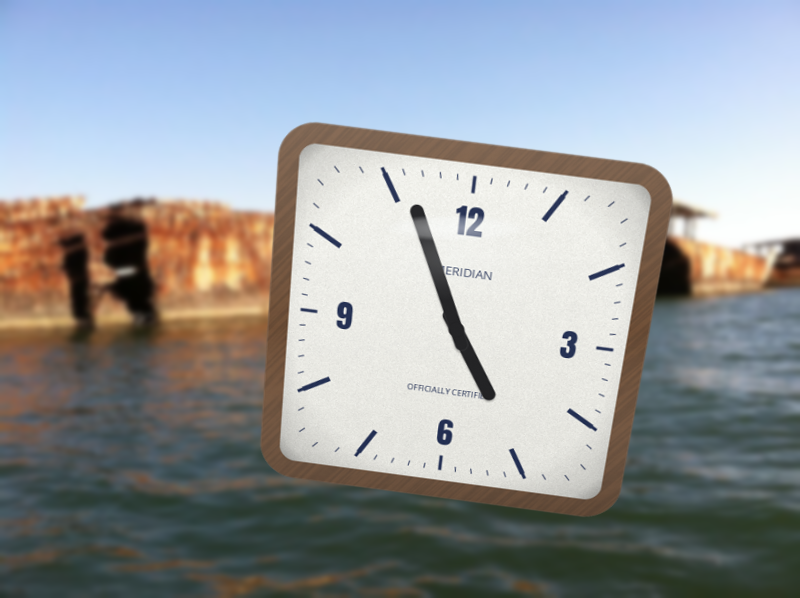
4h56
